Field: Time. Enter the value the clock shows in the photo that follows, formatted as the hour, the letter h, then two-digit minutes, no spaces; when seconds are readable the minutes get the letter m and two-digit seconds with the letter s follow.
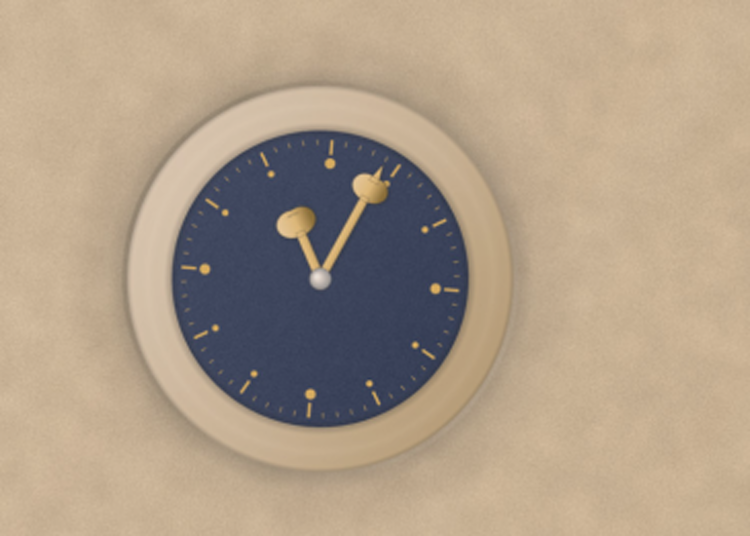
11h04
